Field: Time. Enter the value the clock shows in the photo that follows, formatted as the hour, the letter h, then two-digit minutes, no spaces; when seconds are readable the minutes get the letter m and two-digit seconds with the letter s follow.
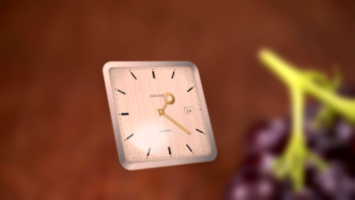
1h22
